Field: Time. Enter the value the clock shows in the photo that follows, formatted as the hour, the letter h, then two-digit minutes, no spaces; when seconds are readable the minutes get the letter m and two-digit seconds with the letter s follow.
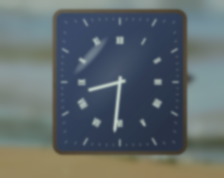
8h31
